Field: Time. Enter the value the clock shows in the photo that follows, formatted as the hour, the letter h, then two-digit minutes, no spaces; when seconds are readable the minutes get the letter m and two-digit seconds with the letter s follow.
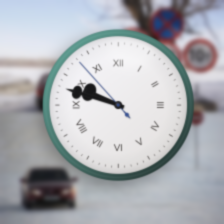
9h47m53s
